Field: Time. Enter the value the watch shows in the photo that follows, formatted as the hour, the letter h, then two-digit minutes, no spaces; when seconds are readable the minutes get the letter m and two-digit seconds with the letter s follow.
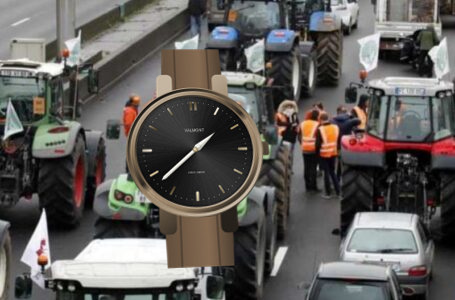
1h38
